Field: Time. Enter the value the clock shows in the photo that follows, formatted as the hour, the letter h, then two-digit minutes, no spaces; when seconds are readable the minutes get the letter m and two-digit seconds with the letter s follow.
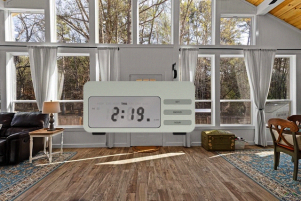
2h19
